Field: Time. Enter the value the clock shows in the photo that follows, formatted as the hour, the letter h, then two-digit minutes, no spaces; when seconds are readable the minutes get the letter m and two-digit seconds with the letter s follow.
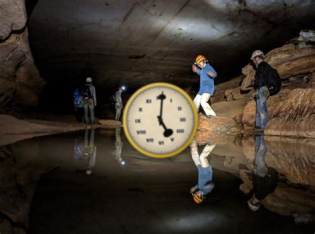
5h01
